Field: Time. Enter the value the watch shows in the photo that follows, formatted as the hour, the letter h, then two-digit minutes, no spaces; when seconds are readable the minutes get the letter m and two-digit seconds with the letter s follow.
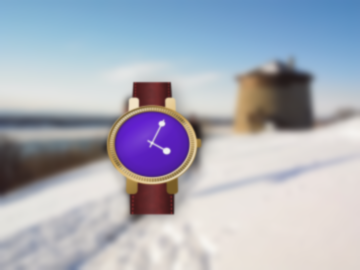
4h04
